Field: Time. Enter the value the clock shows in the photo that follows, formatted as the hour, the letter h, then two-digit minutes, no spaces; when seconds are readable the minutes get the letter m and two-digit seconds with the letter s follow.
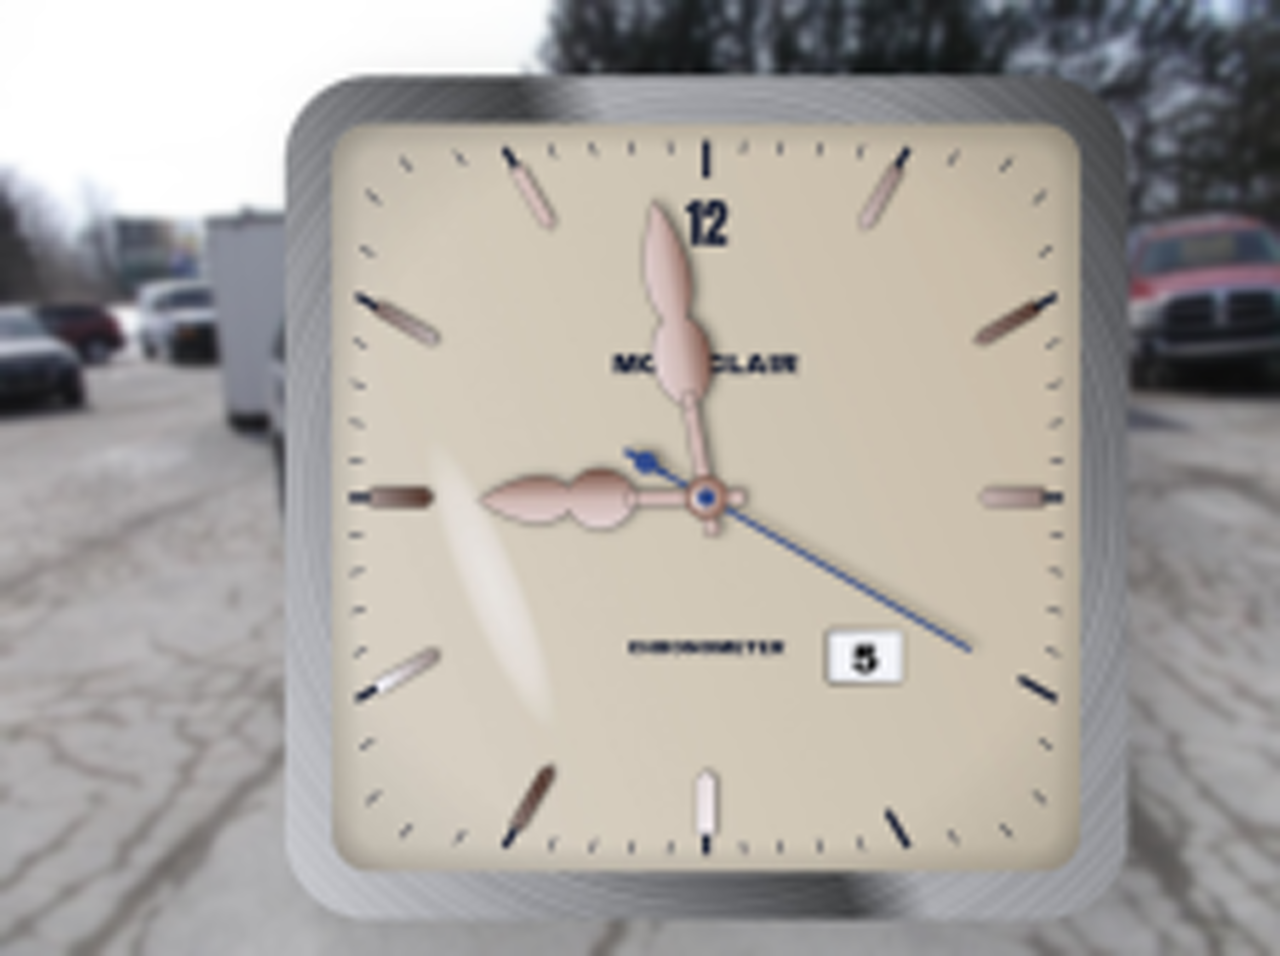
8h58m20s
